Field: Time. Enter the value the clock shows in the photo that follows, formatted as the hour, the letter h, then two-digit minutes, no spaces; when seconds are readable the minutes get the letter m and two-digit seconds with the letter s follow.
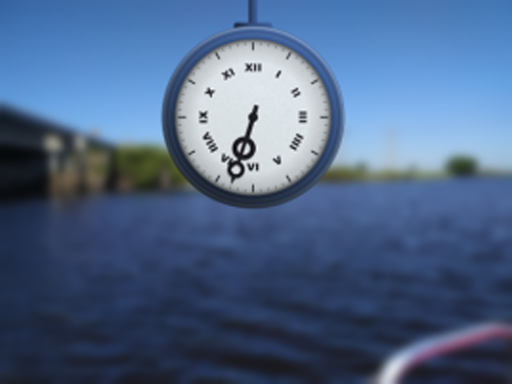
6h33
